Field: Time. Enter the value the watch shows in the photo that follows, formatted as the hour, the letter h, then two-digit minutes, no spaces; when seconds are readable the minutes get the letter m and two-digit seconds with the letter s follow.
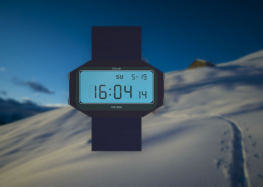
16h04m14s
